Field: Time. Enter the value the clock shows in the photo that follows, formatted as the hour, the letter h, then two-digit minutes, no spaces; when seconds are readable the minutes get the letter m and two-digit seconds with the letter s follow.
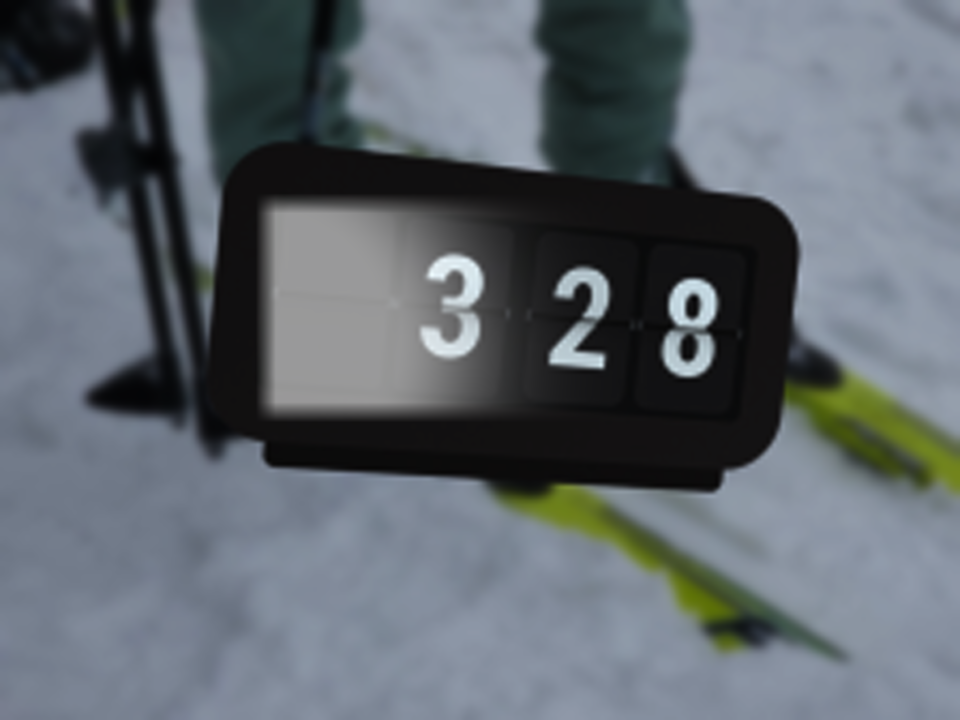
3h28
